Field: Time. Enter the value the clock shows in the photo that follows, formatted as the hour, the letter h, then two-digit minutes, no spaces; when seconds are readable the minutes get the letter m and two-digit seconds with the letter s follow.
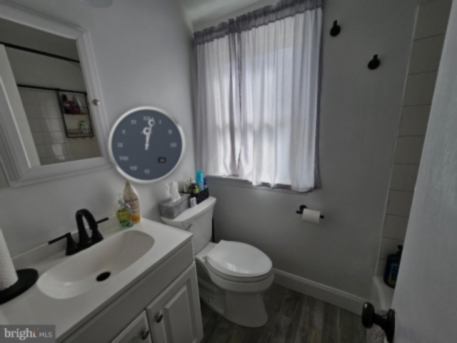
12h02
